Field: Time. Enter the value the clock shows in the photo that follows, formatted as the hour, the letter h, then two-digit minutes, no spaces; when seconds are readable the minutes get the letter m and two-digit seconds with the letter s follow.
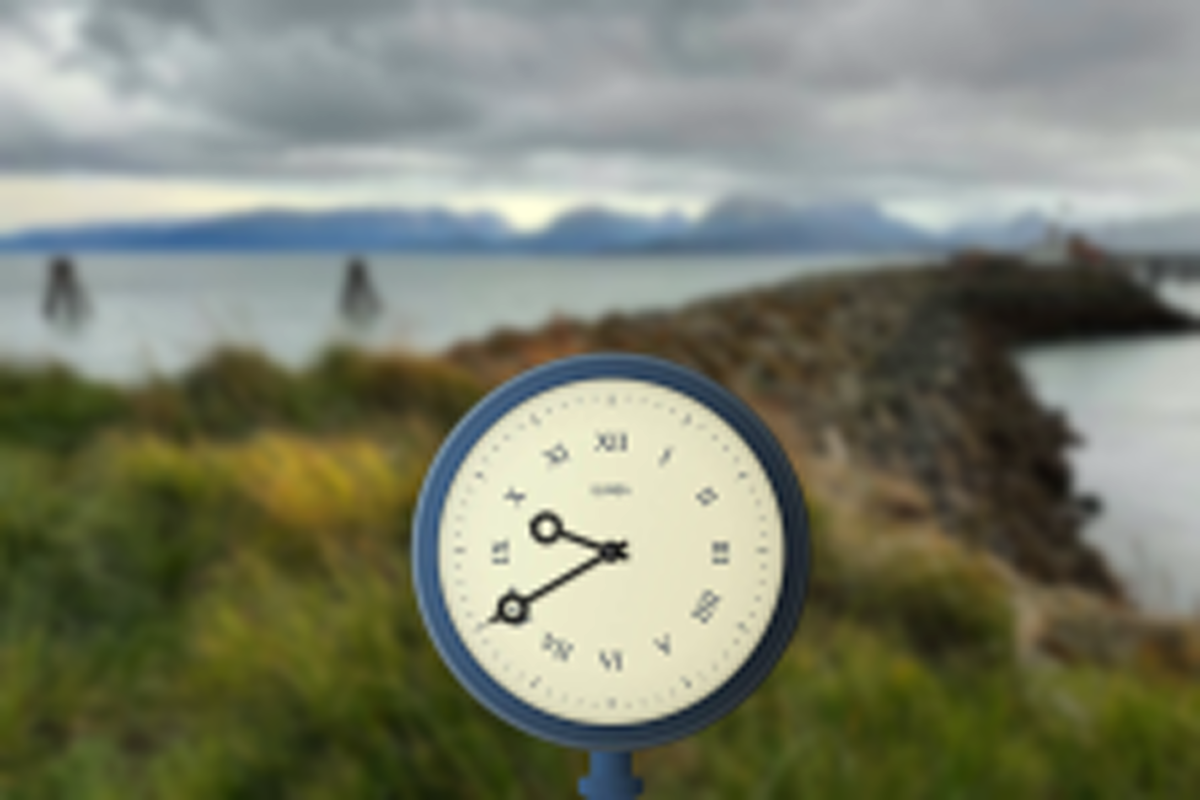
9h40
